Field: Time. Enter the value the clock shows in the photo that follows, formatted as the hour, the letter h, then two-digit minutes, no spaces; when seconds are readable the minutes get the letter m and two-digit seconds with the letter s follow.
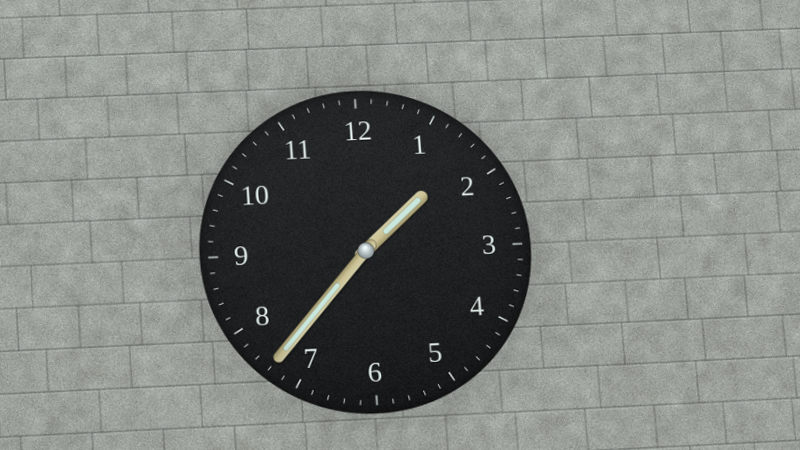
1h37
